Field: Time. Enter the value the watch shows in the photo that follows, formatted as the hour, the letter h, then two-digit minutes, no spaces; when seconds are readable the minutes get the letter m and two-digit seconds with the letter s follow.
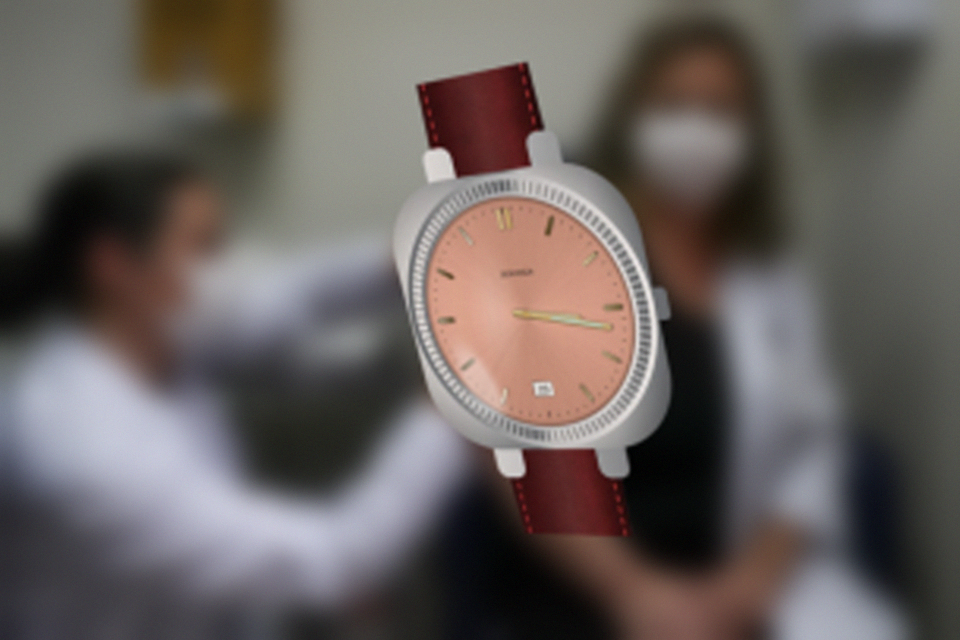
3h17
